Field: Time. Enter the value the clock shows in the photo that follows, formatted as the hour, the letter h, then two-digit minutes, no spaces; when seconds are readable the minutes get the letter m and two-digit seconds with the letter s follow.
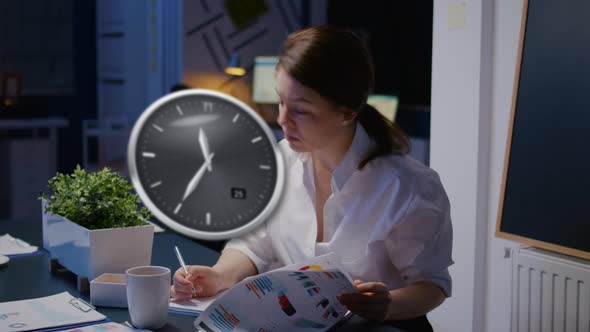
11h35
